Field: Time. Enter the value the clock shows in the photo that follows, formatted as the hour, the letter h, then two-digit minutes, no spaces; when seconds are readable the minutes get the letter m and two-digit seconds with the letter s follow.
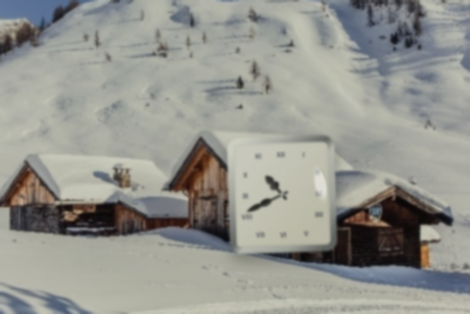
10h41
